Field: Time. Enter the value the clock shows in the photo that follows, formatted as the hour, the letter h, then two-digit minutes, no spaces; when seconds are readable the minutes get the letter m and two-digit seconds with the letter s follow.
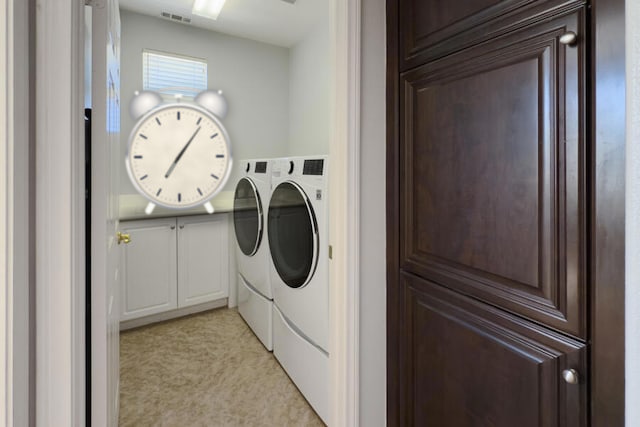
7h06
